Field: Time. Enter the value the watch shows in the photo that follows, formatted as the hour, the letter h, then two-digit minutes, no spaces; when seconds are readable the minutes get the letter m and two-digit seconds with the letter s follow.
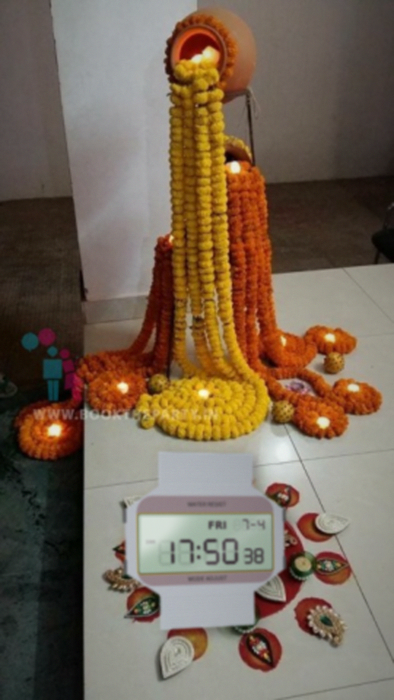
17h50m38s
